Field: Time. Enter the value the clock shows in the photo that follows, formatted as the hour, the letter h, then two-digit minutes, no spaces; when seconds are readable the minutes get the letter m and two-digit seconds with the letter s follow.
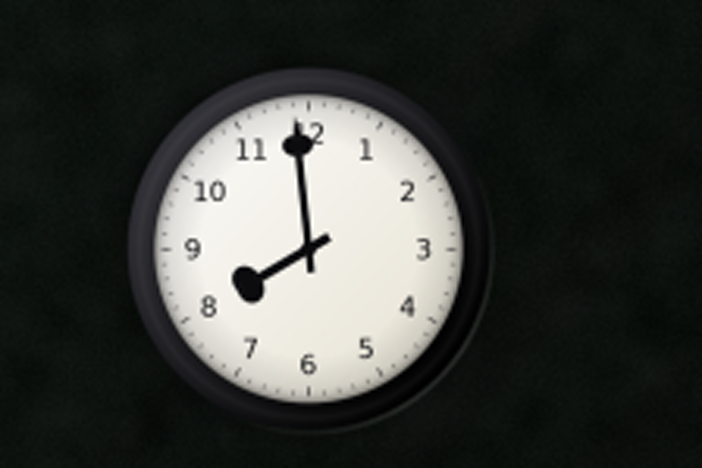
7h59
